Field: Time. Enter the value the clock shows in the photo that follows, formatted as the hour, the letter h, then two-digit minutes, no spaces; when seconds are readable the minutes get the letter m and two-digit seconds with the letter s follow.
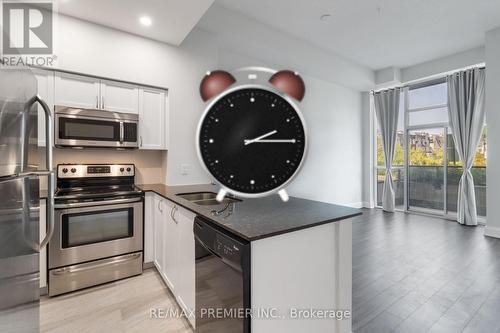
2h15
